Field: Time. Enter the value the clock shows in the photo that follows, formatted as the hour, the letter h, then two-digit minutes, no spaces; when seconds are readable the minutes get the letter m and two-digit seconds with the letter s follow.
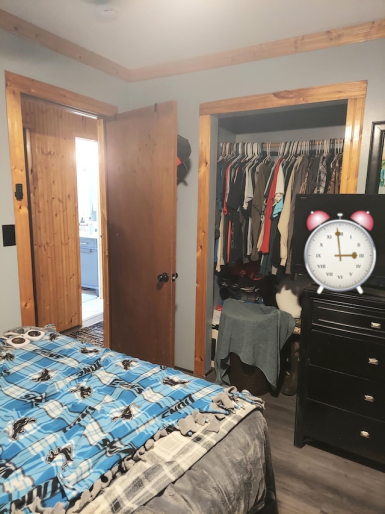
2h59
